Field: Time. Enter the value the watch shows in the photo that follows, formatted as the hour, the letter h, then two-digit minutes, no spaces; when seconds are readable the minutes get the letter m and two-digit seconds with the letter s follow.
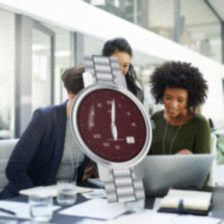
6h02
